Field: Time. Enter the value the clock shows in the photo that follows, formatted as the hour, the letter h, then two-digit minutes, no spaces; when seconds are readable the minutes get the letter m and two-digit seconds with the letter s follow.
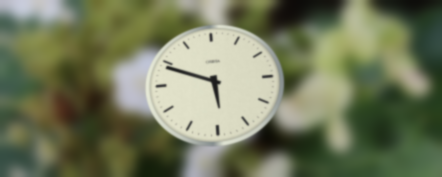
5h49
